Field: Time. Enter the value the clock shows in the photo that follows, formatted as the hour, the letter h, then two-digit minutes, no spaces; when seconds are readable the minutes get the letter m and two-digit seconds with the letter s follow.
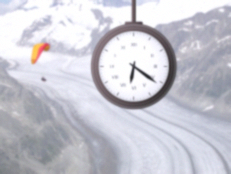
6h21
